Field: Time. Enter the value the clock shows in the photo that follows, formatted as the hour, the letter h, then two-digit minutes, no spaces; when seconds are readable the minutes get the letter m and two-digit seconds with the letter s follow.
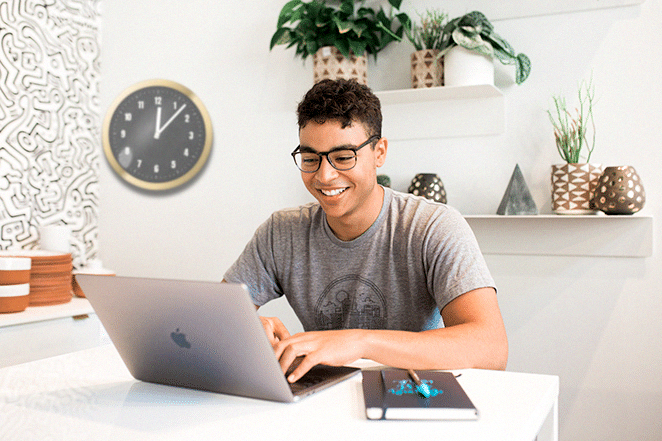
12h07
